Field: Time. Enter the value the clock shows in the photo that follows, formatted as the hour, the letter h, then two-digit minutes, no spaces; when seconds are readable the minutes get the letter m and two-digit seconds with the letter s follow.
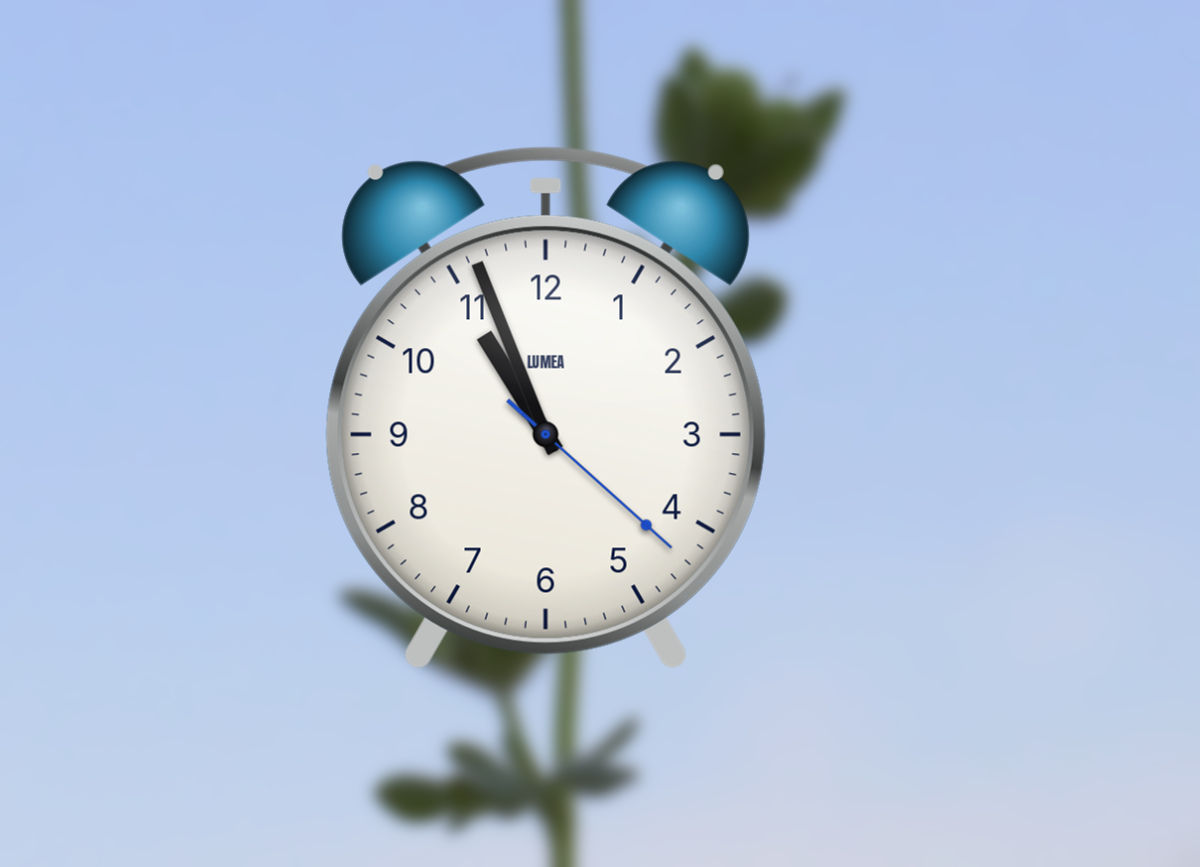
10h56m22s
